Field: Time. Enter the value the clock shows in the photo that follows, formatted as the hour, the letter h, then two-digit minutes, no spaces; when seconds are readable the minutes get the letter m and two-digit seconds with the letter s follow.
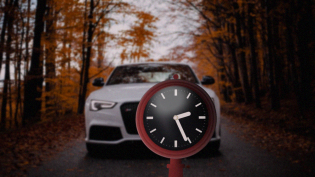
2h26
